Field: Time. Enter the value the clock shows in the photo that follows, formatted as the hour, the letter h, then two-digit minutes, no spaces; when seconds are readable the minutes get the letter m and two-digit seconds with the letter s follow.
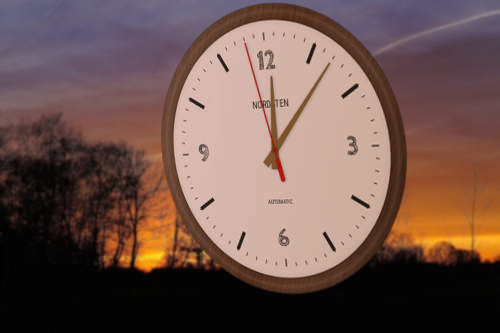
12h06m58s
